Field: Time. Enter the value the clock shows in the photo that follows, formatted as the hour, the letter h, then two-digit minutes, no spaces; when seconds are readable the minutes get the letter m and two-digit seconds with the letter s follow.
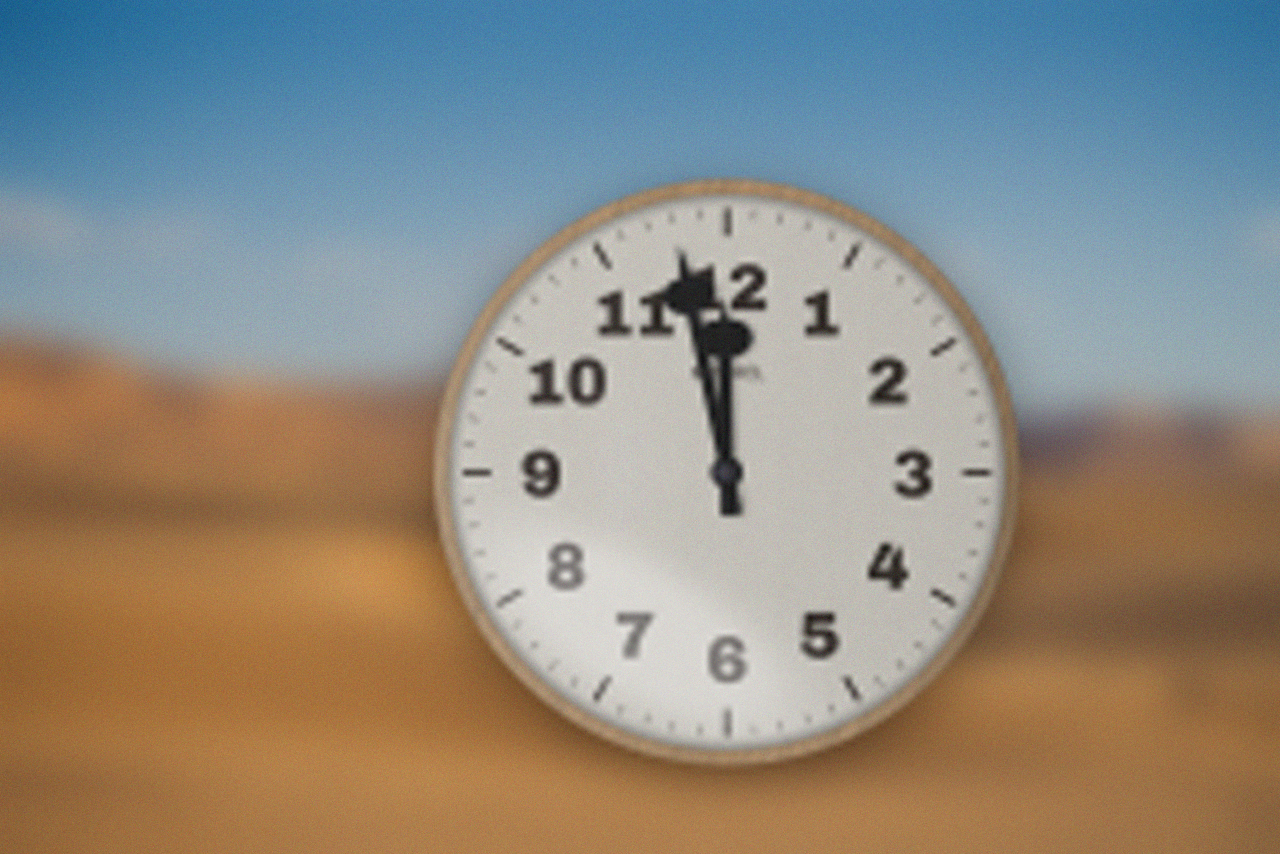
11h58
